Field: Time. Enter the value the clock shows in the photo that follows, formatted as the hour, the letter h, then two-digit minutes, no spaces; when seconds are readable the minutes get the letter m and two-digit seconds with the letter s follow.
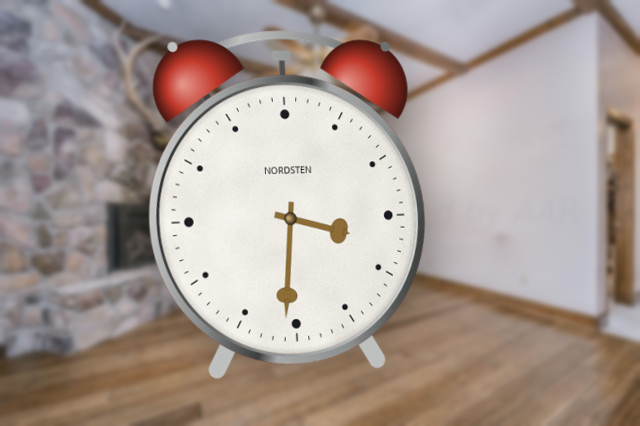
3h31
